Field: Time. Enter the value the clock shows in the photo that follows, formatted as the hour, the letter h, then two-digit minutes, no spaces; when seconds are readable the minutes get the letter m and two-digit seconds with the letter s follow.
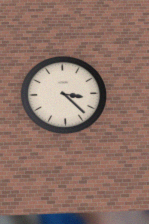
3h23
